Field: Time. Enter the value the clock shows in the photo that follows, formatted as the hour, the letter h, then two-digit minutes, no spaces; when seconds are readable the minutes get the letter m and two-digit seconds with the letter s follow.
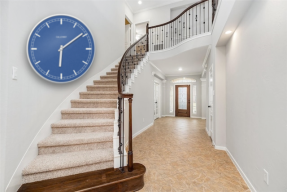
6h09
